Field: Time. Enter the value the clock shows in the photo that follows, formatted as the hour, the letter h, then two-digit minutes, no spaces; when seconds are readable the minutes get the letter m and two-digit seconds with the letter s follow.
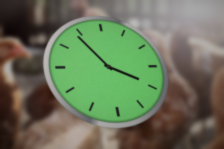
3h54
